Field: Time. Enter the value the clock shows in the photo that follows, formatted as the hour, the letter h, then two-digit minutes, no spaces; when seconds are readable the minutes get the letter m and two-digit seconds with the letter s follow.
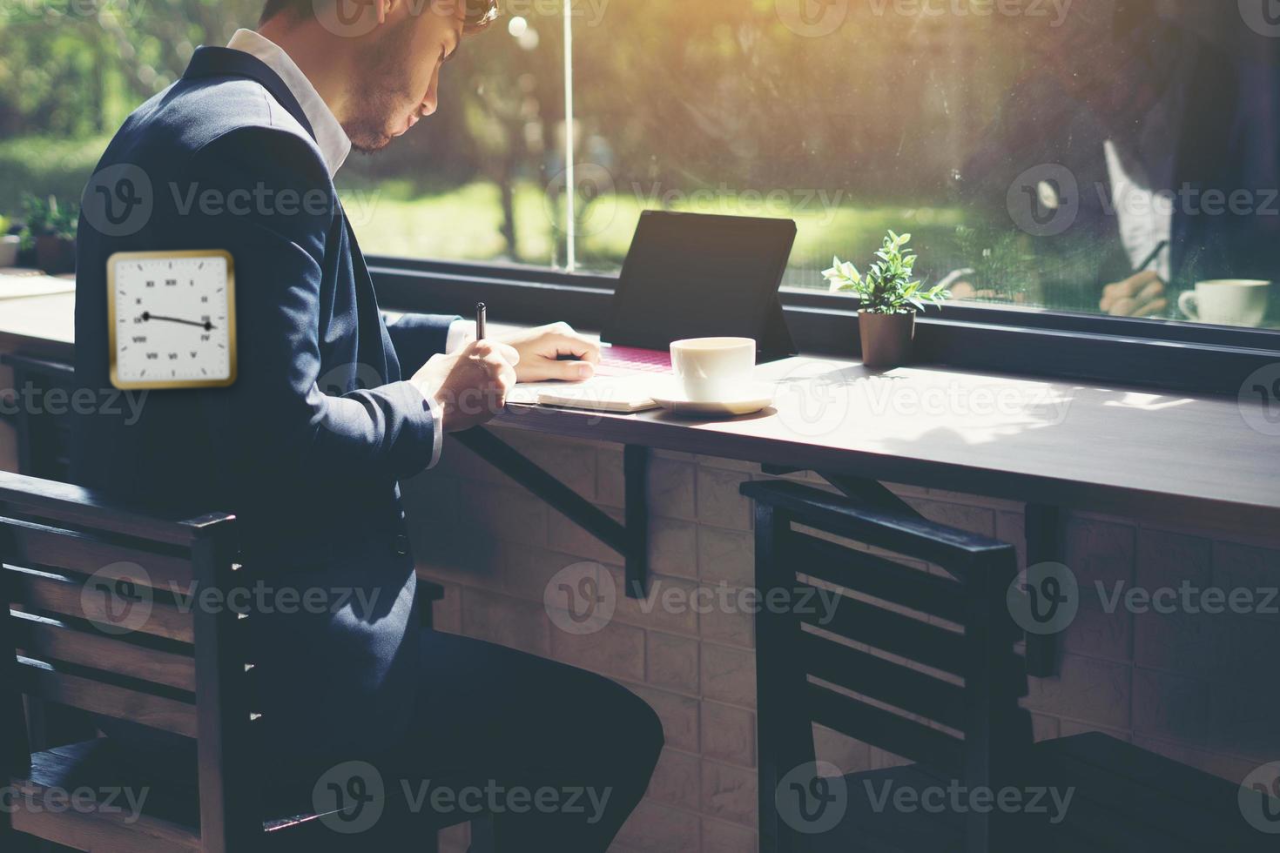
9h17
